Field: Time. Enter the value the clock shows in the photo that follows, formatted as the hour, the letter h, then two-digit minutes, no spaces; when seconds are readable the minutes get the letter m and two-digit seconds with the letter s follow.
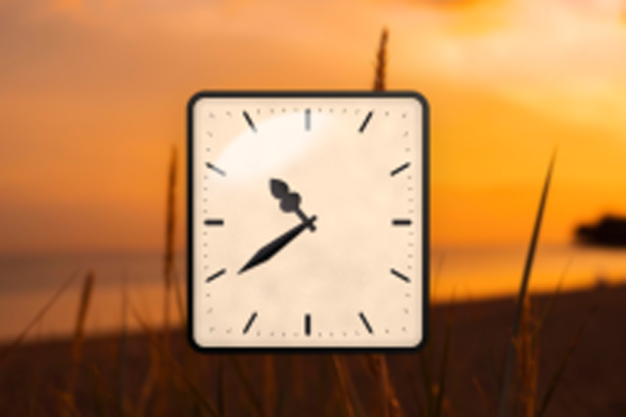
10h39
